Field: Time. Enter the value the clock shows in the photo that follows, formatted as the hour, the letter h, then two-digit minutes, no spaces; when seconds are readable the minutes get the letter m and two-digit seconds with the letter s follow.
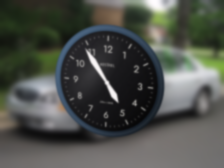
4h54
